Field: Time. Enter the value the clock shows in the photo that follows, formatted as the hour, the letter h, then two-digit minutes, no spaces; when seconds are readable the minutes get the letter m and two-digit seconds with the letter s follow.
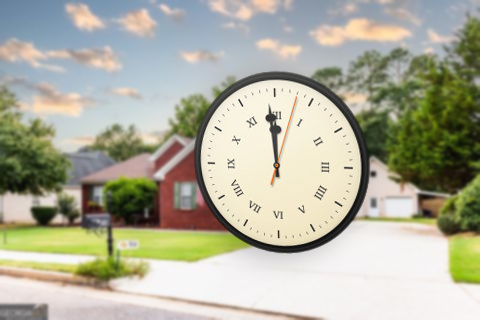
11h59m03s
